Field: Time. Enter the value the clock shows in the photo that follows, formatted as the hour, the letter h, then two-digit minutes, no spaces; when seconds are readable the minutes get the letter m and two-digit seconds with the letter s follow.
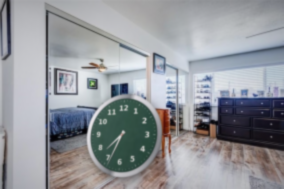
7h34
